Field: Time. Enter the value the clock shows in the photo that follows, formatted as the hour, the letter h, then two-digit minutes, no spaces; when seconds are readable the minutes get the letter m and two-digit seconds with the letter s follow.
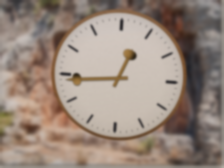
12h44
